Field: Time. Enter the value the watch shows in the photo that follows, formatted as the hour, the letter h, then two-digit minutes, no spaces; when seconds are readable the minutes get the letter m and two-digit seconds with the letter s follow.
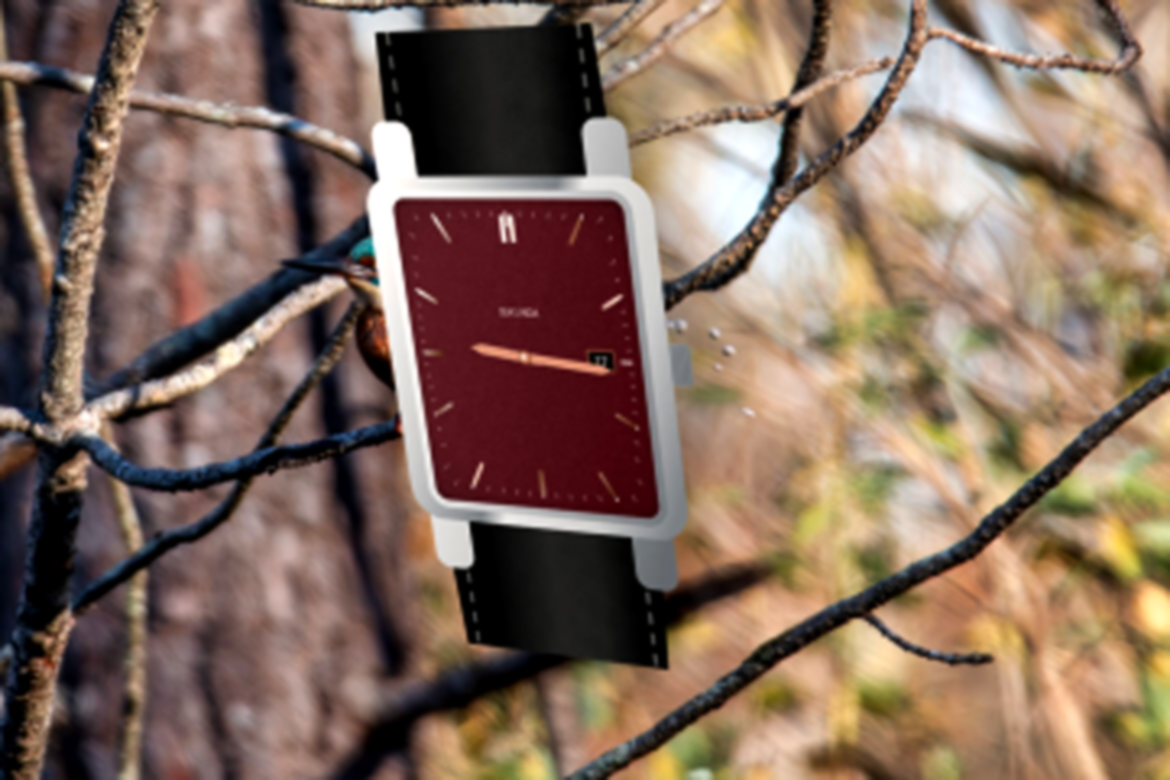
9h16
